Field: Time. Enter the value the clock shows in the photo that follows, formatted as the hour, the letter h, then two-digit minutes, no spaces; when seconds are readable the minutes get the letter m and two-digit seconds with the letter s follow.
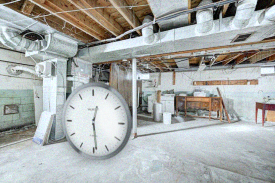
12h29
